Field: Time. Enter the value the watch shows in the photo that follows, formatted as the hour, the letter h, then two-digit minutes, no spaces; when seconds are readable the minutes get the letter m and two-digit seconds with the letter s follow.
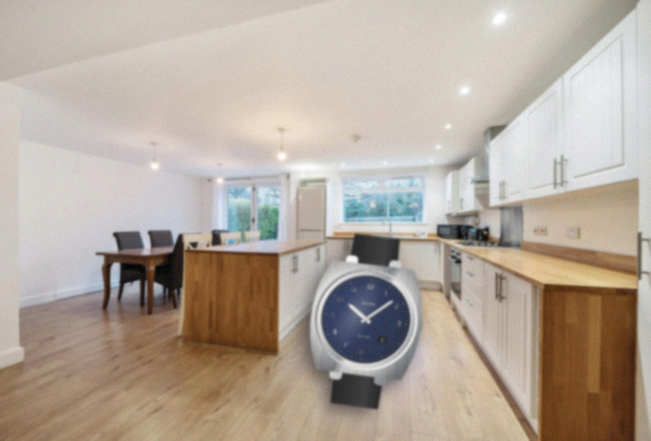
10h08
